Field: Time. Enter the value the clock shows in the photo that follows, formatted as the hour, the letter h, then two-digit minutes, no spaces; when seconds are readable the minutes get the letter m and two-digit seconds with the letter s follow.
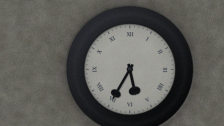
5h35
